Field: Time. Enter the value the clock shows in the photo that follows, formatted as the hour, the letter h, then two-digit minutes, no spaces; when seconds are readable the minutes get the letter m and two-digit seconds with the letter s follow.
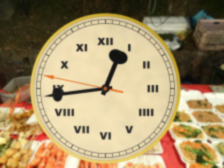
12h43m47s
